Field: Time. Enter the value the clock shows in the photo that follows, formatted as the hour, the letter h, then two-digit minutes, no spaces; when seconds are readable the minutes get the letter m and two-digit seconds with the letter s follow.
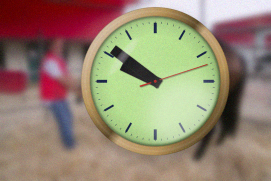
9h51m12s
